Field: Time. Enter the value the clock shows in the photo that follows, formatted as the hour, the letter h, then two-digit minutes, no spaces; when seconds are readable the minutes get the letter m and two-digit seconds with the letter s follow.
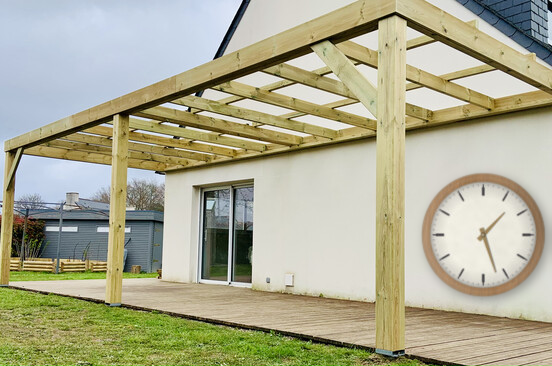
1h27
